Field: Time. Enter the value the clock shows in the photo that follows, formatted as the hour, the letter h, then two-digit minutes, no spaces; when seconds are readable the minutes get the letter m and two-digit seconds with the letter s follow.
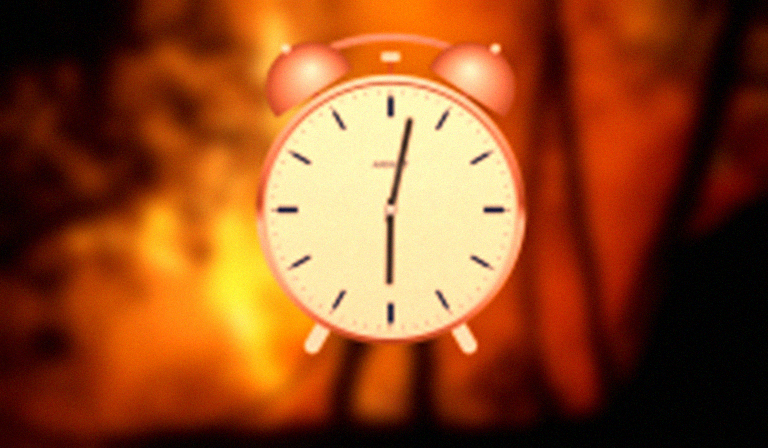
6h02
